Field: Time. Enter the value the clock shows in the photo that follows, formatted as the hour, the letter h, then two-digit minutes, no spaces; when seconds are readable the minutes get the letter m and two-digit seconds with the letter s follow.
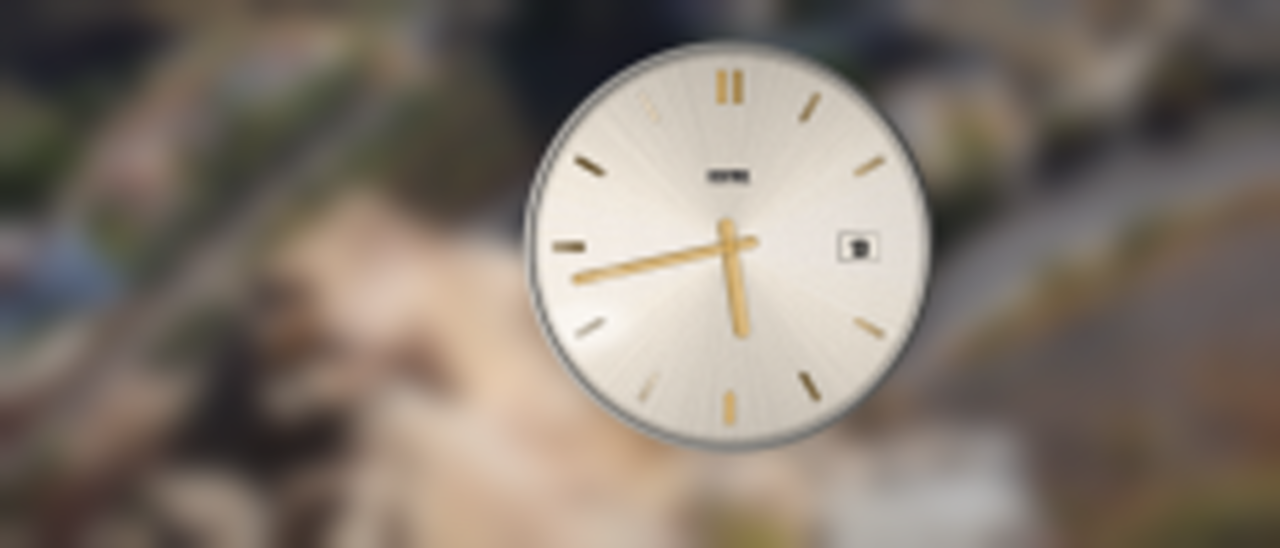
5h43
